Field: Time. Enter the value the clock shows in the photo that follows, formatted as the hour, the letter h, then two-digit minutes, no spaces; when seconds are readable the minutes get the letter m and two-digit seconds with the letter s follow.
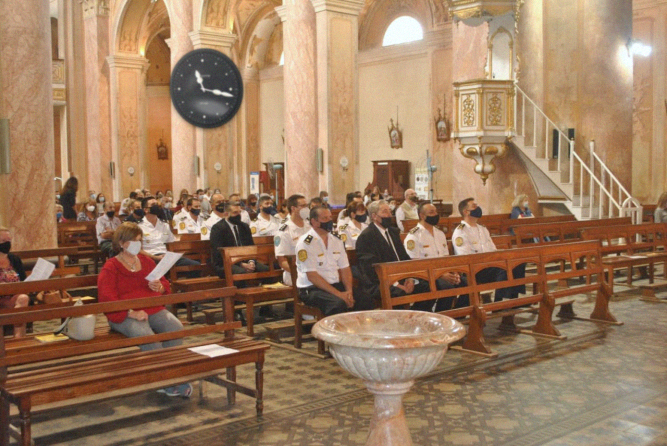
11h17
